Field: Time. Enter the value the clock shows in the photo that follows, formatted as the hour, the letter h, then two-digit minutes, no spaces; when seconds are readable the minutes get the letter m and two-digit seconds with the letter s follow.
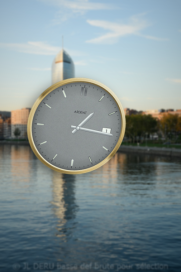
1h16
